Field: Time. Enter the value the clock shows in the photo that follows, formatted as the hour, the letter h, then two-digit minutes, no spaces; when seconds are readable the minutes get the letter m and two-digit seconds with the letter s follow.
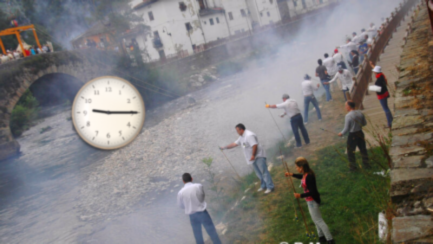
9h15
